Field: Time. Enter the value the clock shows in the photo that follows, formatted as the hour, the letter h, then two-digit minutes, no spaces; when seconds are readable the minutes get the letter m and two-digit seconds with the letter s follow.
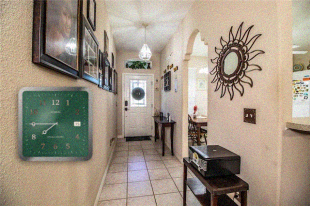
7h45
